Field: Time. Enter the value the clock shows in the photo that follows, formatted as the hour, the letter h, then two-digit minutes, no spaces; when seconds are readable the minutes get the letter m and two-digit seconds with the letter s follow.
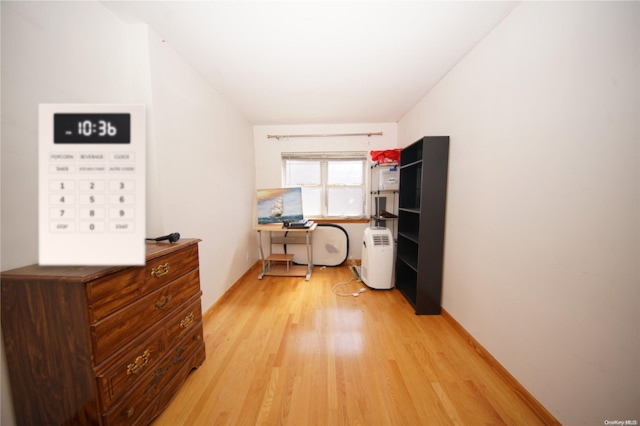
10h36
